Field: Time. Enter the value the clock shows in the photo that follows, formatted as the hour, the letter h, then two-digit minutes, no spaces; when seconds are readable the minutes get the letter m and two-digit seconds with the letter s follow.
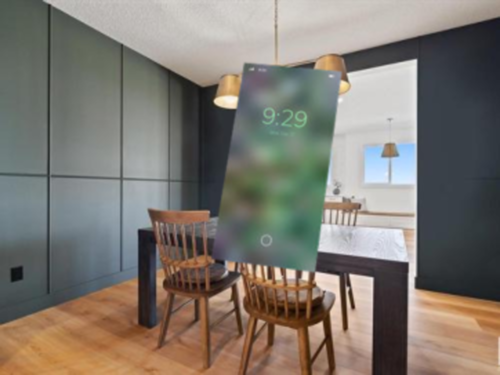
9h29
